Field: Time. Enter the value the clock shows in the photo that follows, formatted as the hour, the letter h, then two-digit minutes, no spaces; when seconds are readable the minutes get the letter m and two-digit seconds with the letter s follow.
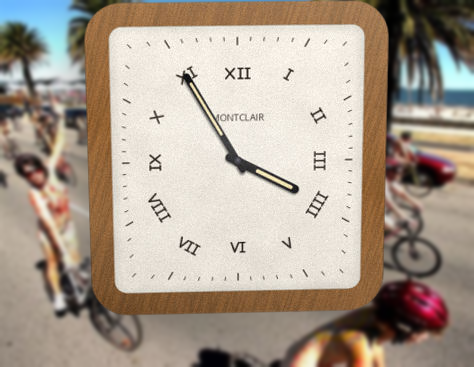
3h55
